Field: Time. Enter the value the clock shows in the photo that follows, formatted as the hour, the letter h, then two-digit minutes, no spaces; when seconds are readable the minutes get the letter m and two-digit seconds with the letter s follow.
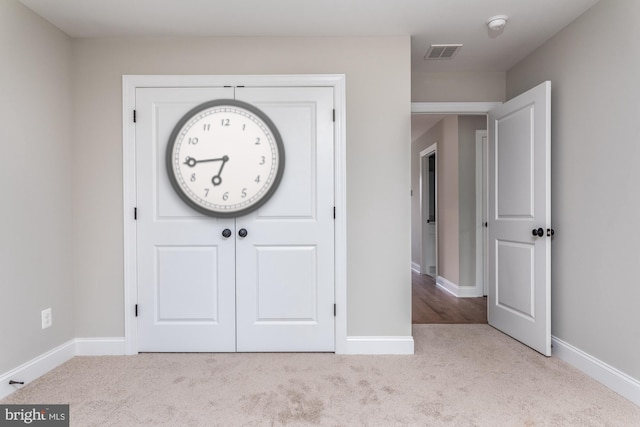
6h44
